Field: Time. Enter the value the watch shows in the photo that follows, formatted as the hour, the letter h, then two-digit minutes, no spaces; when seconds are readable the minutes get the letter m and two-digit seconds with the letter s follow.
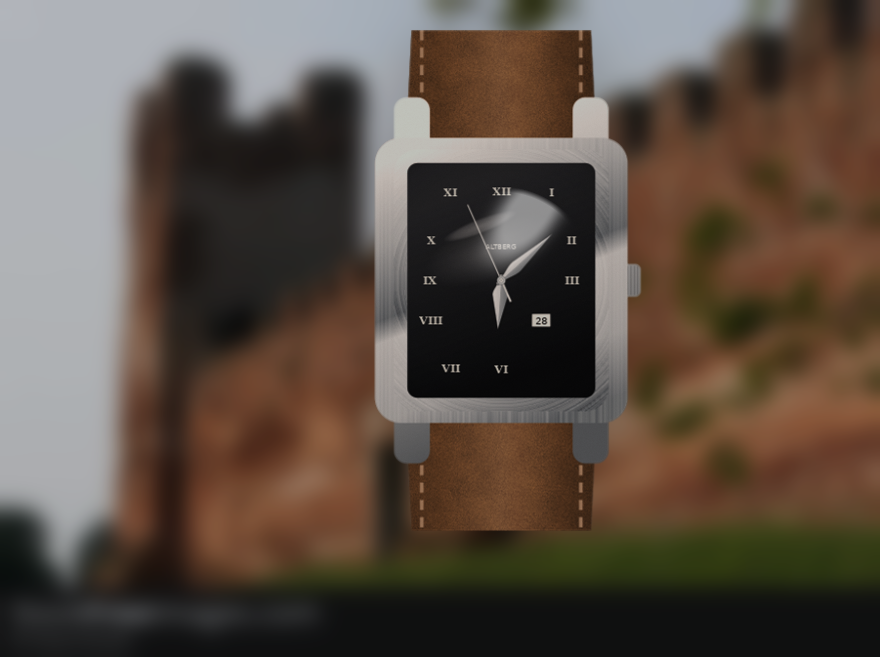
6h07m56s
